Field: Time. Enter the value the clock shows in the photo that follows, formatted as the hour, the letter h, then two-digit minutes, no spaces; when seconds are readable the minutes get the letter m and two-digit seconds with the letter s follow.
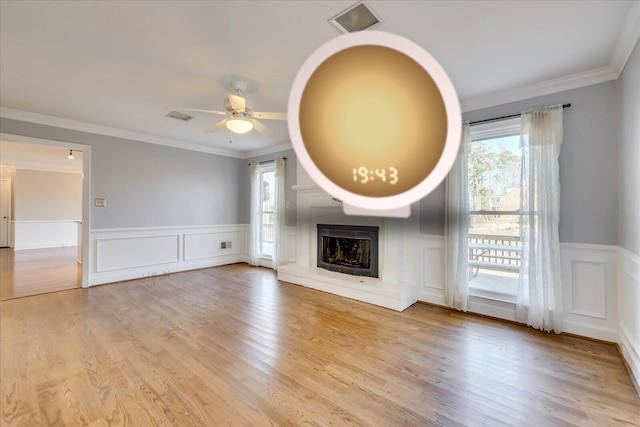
19h43
